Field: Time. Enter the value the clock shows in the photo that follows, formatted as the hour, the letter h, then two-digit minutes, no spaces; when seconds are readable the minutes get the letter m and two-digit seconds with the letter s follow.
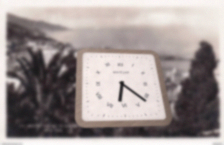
6h22
